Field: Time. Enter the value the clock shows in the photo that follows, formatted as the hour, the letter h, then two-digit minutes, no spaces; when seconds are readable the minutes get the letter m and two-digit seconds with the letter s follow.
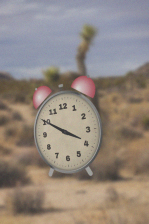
3h50
